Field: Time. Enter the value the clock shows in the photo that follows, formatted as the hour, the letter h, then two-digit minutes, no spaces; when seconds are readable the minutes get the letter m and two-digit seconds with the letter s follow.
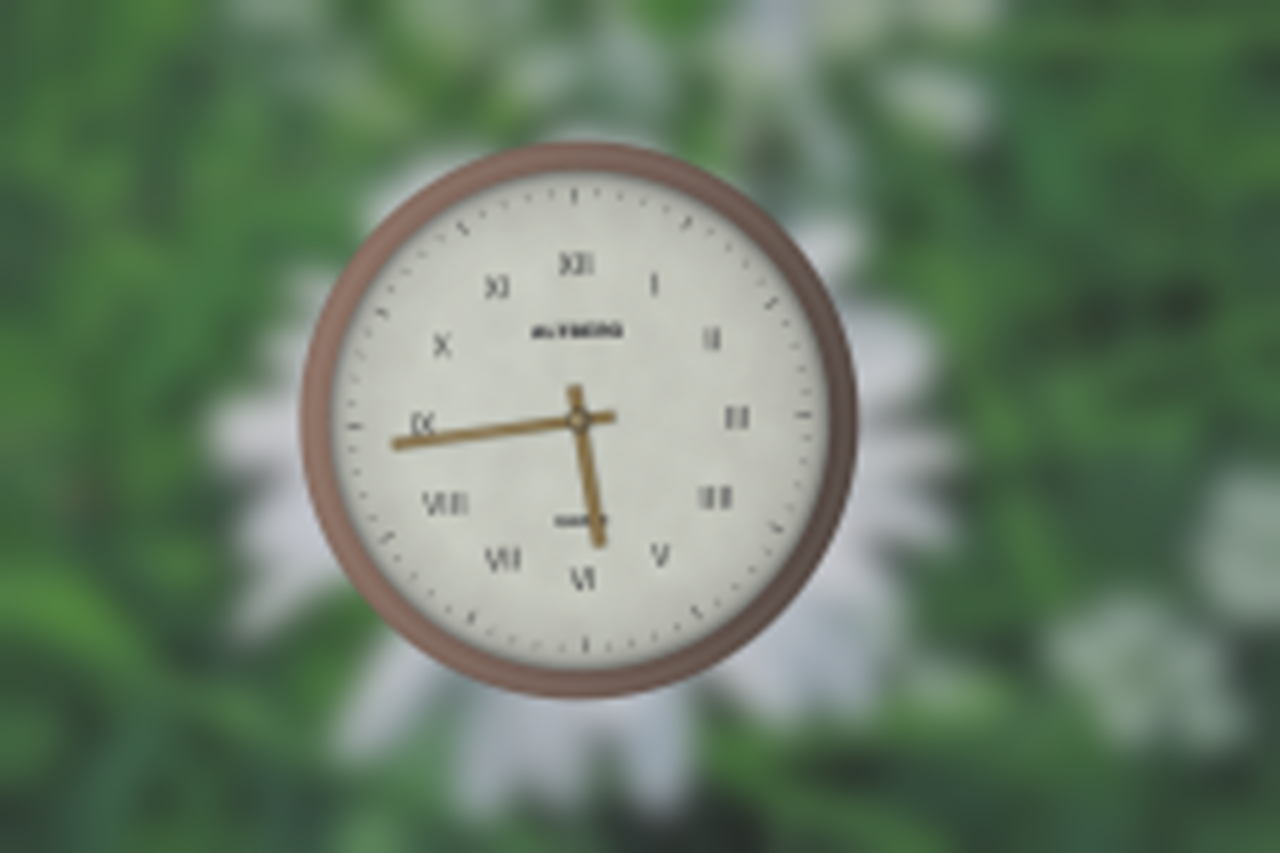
5h44
